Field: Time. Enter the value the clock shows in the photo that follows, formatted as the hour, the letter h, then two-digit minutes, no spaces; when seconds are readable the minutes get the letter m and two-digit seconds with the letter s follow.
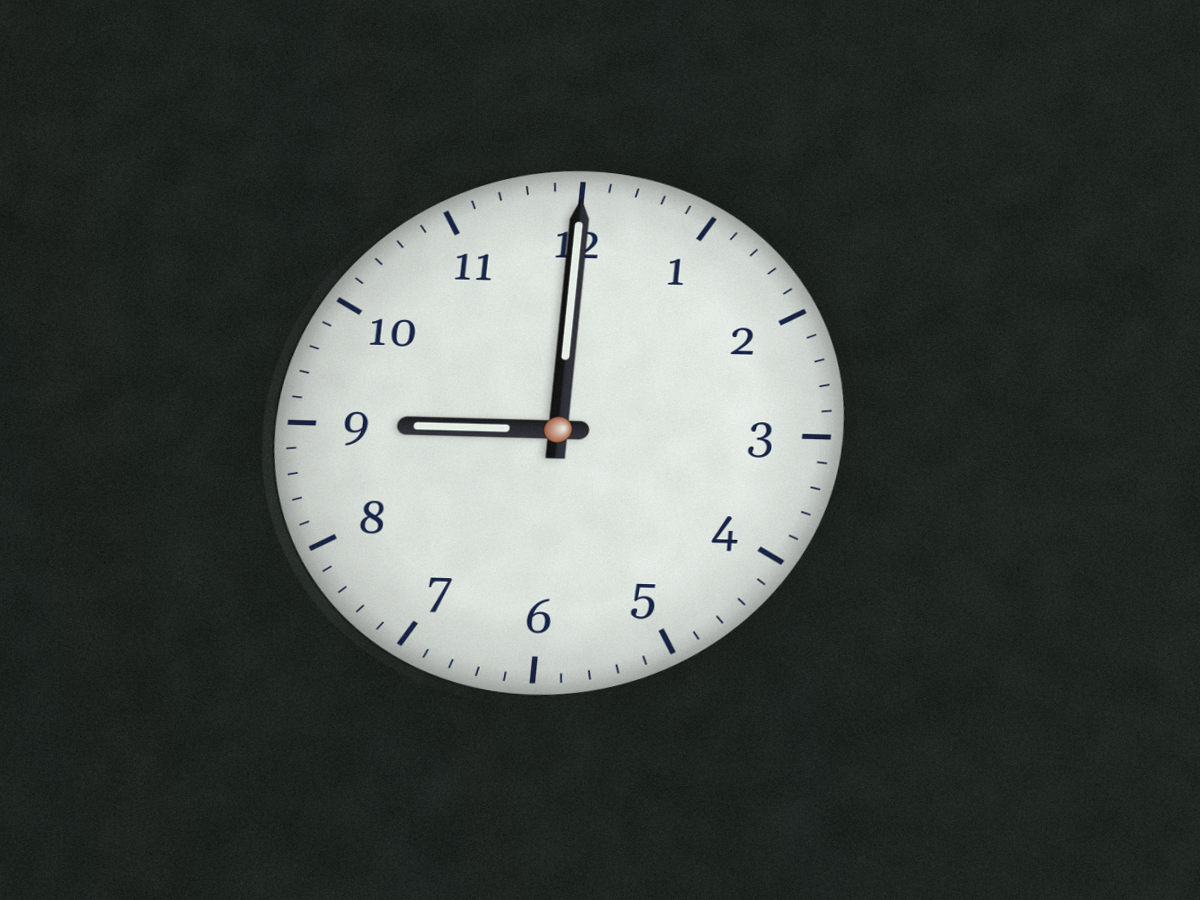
9h00
